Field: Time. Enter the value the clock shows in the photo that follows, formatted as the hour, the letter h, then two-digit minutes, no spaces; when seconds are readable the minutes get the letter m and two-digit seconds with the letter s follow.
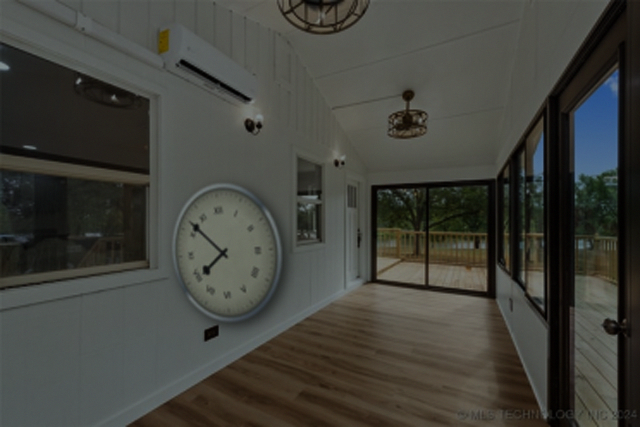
7h52
